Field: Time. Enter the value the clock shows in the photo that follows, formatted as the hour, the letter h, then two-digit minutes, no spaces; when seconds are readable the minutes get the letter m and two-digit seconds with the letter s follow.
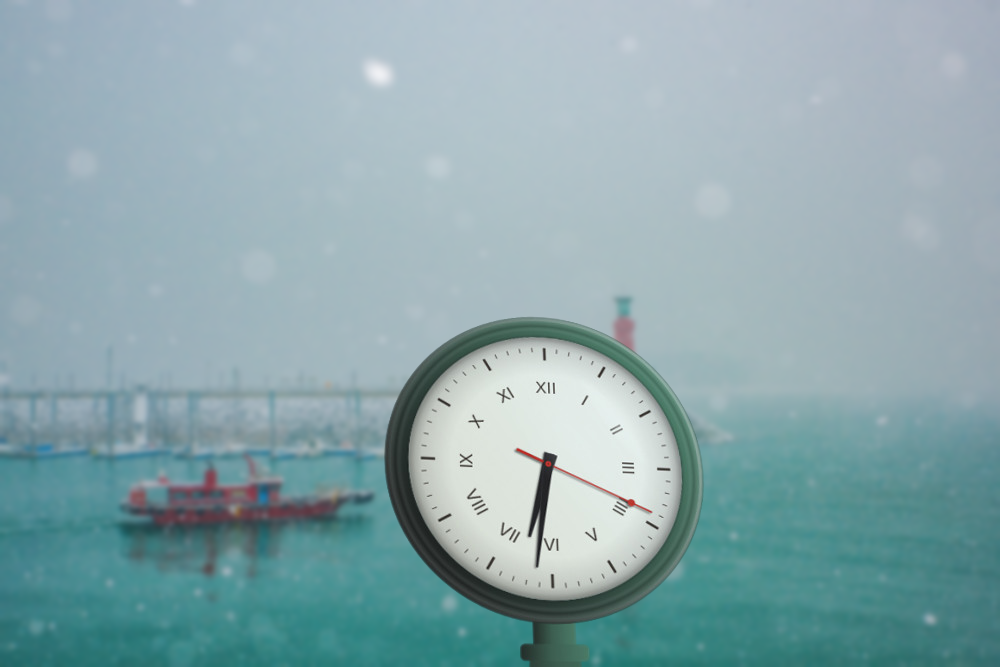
6h31m19s
